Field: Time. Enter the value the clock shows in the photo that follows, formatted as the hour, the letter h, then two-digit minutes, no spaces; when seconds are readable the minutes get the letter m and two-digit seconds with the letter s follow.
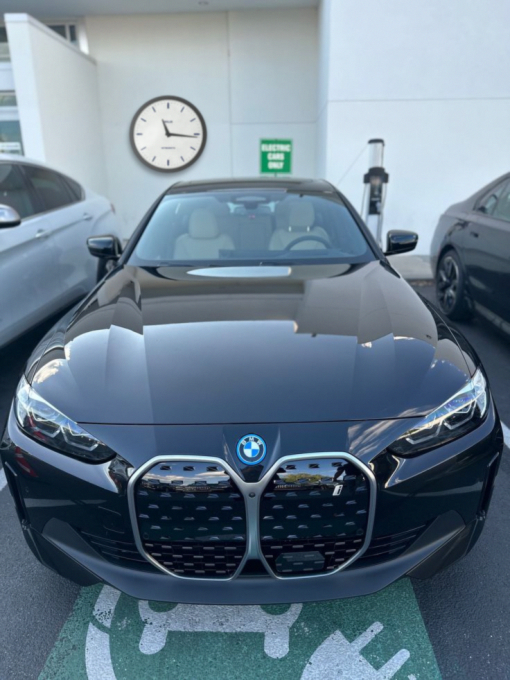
11h16
